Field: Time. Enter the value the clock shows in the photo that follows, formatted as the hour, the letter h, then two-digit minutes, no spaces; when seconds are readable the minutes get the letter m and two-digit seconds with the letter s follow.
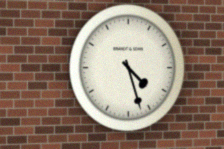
4h27
